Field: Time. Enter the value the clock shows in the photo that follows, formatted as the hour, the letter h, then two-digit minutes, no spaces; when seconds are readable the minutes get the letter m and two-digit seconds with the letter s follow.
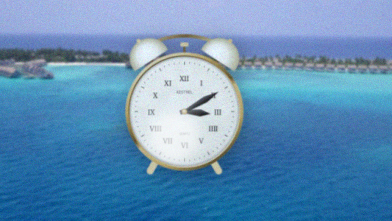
3h10
